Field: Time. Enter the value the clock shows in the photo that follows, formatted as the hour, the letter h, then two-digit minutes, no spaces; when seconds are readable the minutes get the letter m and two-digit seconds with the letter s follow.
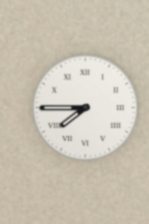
7h45
